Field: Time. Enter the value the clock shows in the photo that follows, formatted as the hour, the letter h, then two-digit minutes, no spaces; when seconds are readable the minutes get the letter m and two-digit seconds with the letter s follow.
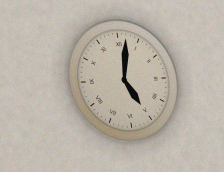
5h02
